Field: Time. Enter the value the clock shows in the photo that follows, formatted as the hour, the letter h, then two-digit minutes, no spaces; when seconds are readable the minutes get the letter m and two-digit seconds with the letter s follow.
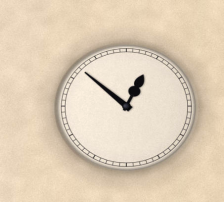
12h52
